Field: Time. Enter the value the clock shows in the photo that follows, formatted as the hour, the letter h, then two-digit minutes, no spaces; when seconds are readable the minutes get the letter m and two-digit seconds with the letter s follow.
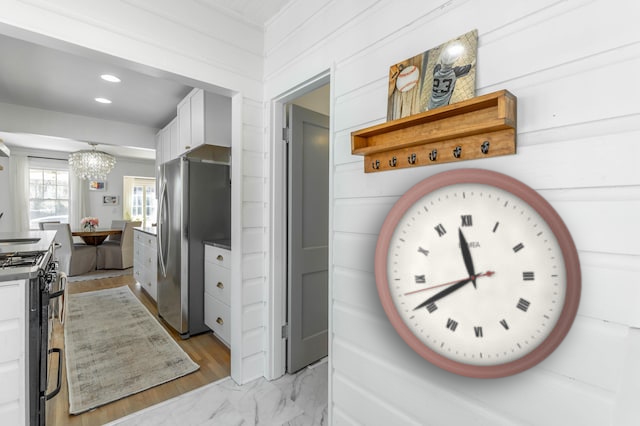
11h40m43s
